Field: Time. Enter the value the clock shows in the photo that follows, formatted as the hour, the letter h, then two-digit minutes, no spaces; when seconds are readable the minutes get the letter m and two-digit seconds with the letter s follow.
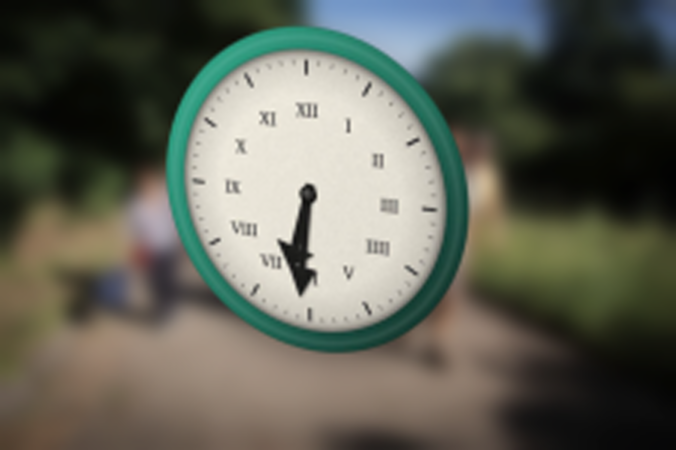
6h31
